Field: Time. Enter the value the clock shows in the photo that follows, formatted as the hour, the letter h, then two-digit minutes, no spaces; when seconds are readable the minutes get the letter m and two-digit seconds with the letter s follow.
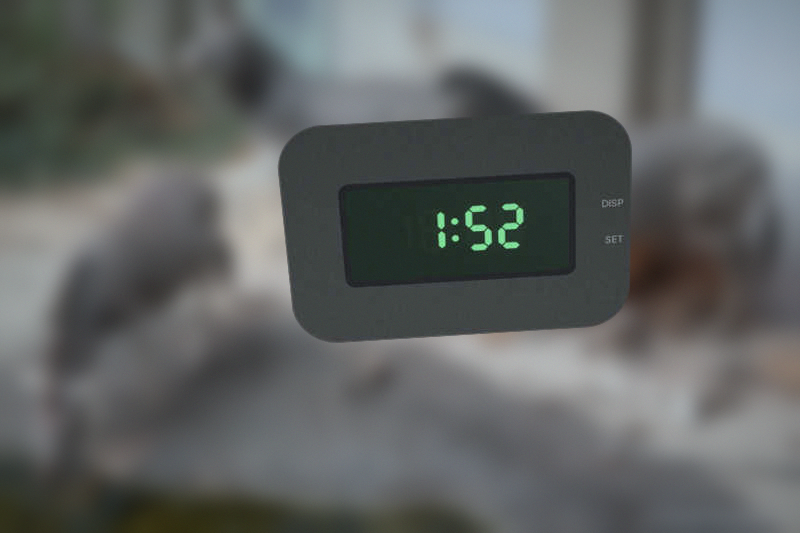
1h52
